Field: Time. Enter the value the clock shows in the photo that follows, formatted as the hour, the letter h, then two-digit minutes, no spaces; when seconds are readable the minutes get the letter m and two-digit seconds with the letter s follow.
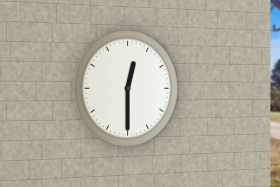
12h30
